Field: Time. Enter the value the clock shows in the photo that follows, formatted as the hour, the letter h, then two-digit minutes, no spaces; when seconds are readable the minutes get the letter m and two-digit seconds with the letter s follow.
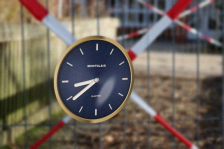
8h39
